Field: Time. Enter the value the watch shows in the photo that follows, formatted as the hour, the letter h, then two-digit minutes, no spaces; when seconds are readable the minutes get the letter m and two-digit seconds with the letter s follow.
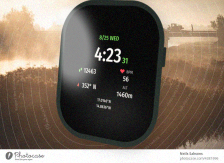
4h23m31s
